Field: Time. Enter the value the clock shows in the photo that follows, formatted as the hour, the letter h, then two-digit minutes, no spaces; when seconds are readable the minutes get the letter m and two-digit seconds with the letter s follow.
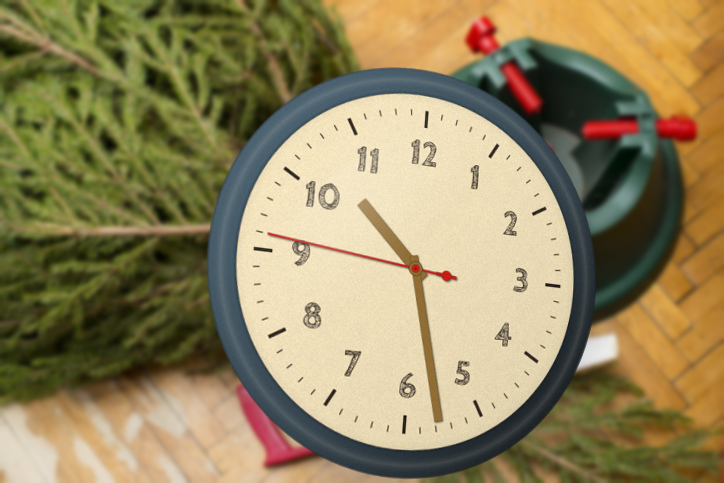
10h27m46s
